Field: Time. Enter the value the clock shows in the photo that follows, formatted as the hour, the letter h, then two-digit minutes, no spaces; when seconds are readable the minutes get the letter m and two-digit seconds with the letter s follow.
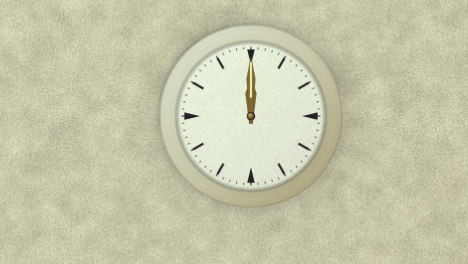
12h00
